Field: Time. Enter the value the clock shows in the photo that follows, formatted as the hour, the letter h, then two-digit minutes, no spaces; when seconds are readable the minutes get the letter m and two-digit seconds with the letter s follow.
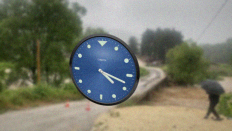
4h18
